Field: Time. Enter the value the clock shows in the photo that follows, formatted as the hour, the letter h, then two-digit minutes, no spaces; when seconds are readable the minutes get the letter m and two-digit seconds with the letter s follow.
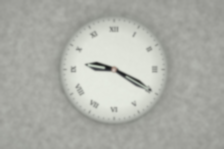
9h20
